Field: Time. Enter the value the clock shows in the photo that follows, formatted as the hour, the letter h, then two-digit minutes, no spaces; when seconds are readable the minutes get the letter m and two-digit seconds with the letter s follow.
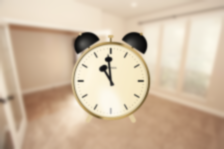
10h59
